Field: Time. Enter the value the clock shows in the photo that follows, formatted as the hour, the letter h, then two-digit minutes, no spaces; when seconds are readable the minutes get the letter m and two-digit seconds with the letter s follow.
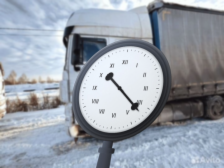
10h22
